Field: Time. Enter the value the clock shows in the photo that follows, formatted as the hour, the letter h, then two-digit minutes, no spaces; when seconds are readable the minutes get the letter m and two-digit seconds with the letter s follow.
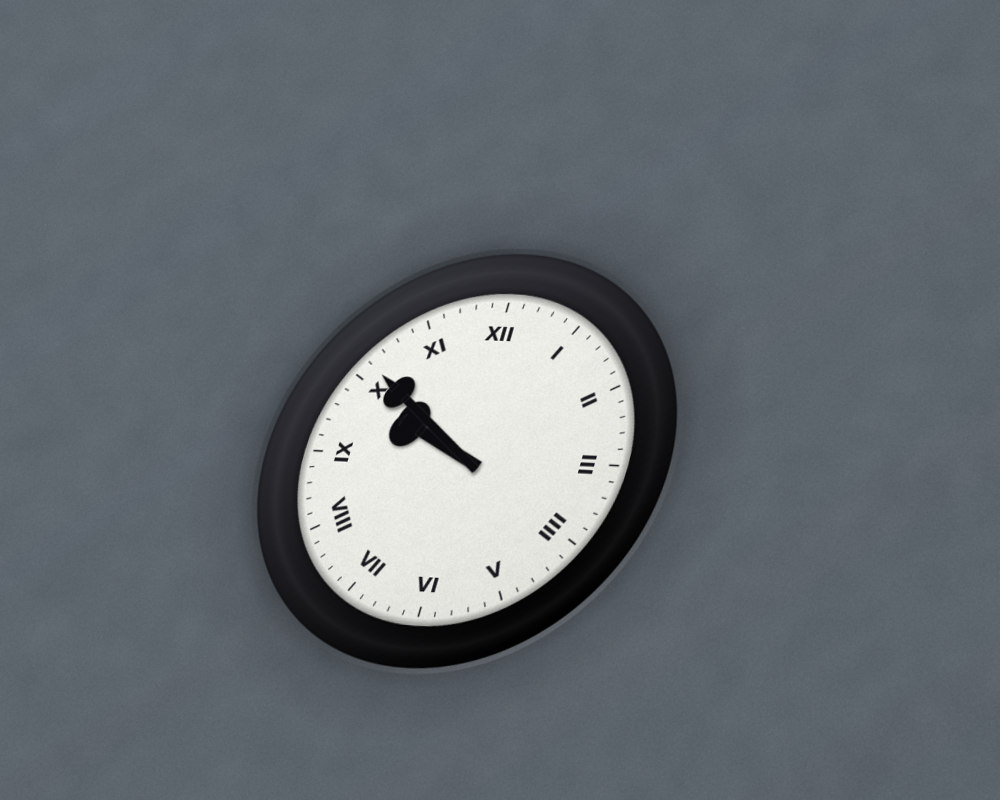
9h51
